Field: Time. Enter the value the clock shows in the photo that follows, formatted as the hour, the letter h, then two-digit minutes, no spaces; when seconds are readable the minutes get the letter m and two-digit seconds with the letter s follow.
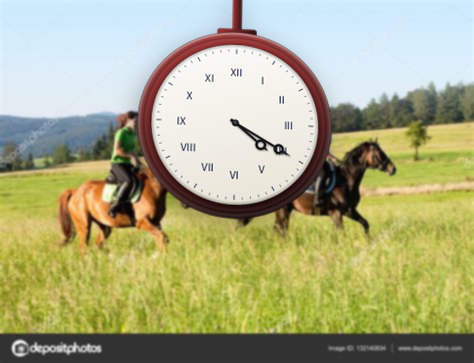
4h20
